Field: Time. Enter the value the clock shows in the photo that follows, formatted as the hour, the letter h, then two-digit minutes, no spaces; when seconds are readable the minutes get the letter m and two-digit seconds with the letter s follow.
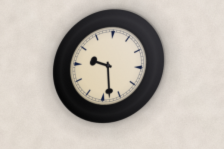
9h28
